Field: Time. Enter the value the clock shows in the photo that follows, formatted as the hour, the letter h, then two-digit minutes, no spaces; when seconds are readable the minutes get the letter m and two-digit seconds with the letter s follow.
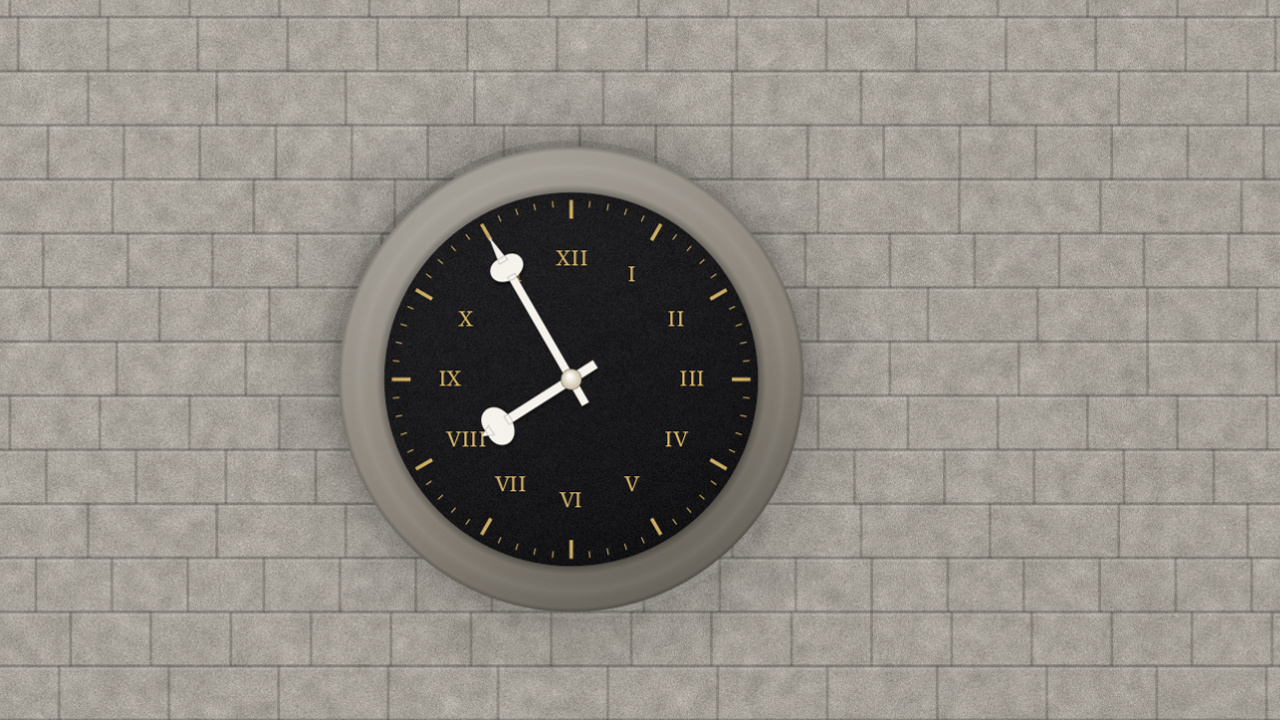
7h55
